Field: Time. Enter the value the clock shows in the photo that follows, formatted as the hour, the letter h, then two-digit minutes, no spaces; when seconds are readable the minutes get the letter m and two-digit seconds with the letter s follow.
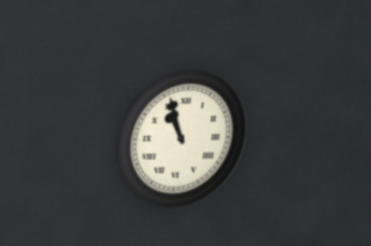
10h56
